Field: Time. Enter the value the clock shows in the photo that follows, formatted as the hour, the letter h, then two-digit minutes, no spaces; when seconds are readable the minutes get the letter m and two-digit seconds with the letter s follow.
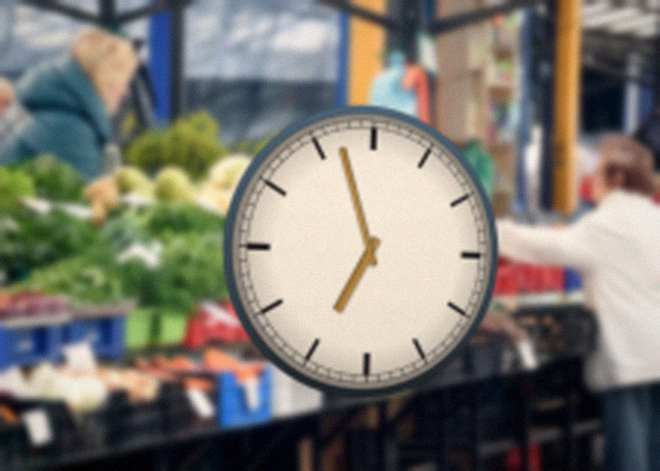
6h57
